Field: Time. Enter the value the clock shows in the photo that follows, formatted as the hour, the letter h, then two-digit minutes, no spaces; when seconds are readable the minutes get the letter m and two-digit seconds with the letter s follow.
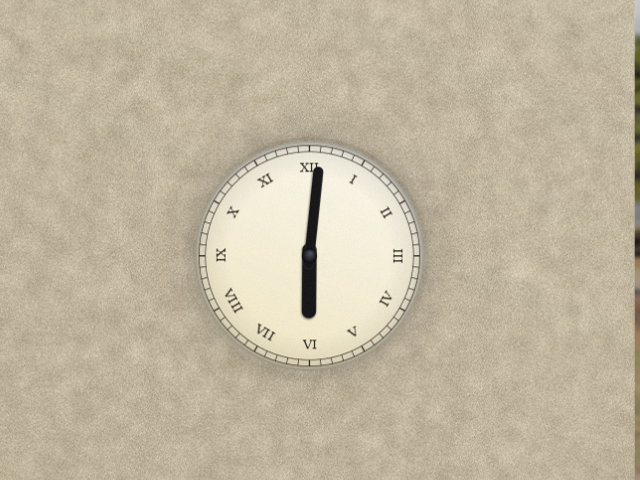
6h01
